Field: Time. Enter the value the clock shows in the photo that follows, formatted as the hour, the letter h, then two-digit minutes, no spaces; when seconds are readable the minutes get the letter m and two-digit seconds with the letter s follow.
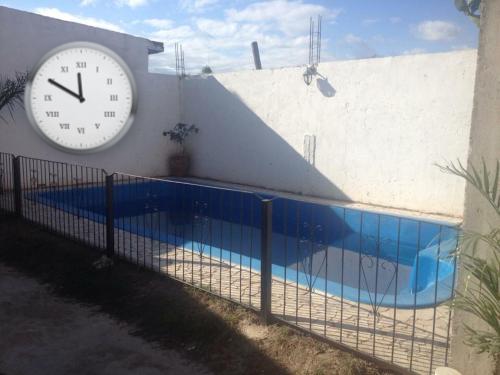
11h50
